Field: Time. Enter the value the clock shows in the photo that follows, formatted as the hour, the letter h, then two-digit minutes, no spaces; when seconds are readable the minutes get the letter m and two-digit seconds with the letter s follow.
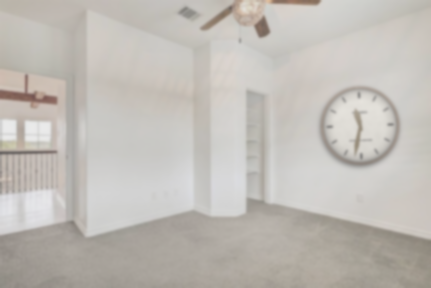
11h32
